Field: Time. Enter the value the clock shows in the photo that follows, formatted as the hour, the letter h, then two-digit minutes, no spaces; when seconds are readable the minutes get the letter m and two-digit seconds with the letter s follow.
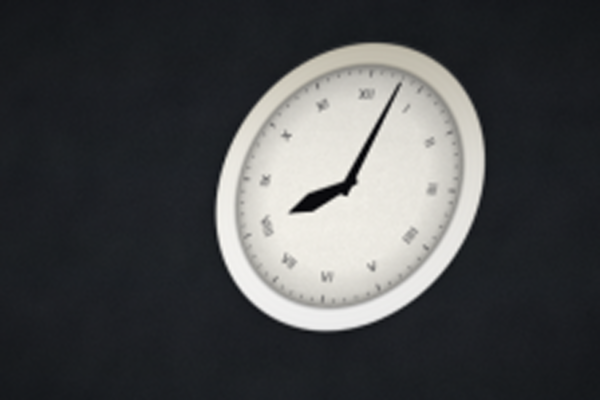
8h03
